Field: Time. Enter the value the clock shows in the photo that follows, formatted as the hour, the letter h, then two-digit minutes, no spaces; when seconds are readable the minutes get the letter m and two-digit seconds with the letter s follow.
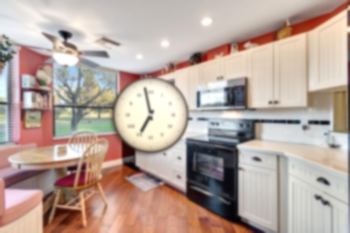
6h58
